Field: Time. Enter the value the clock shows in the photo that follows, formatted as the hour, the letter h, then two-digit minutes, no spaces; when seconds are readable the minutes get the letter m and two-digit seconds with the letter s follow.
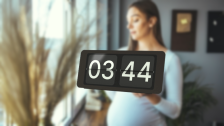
3h44
